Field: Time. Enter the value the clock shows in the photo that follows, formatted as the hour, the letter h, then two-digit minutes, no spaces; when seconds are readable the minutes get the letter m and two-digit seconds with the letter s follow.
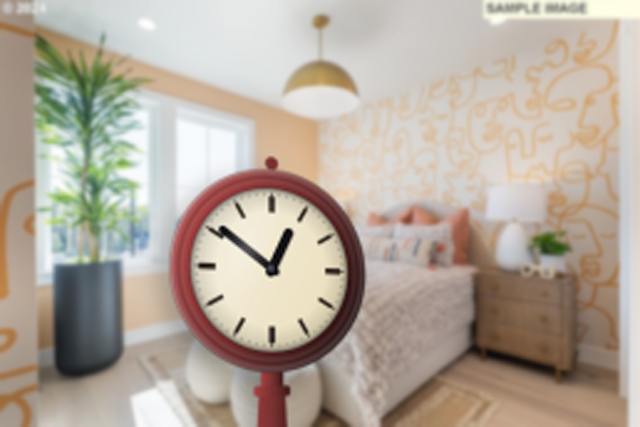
12h51
